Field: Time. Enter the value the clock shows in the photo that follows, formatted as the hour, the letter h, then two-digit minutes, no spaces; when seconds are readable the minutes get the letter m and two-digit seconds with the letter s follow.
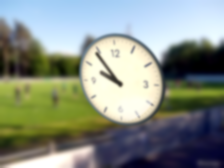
9h54
